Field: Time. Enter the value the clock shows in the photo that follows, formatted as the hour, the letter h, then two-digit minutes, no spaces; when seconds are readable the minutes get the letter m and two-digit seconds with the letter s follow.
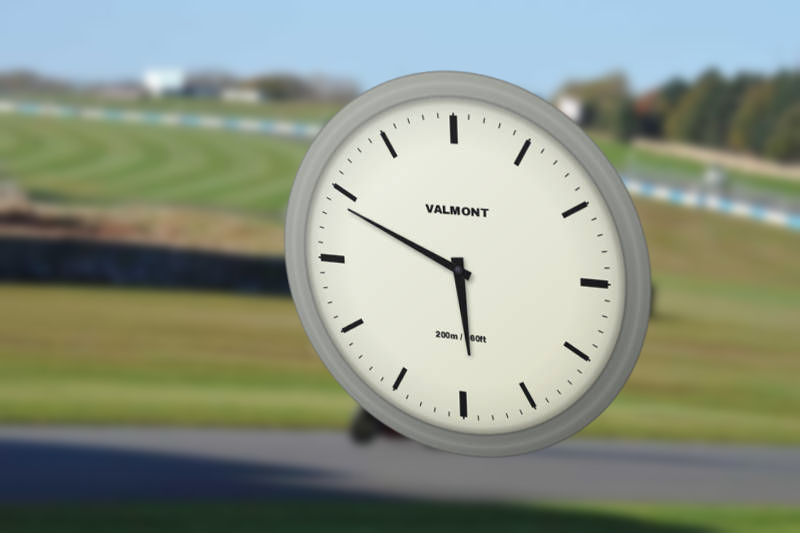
5h49
